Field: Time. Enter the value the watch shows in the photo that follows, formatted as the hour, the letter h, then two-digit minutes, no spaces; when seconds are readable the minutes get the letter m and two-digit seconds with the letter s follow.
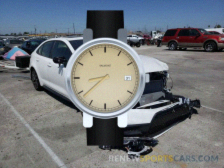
8h38
